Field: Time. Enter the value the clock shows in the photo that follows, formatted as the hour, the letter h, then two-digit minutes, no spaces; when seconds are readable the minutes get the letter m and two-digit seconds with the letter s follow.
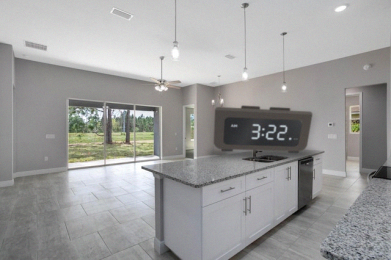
3h22
